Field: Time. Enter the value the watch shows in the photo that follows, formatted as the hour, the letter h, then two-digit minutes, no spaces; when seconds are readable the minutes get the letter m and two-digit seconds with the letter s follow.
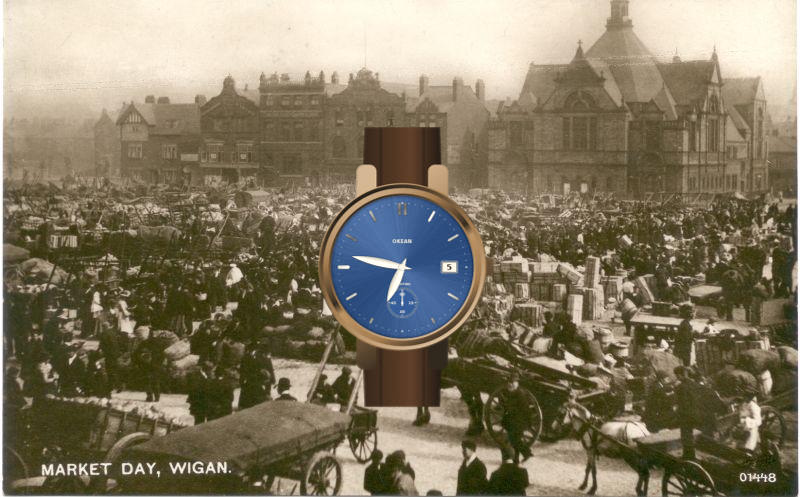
6h47
